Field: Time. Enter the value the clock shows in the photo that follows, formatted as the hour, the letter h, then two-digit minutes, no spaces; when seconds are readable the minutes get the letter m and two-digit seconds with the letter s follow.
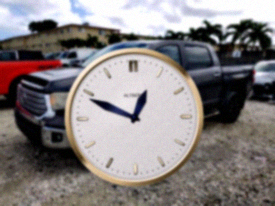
12h49
